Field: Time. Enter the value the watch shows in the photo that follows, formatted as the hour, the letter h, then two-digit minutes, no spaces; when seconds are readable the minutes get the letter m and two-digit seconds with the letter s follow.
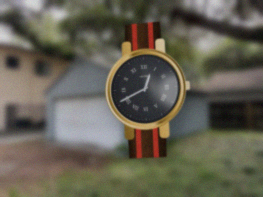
12h41
